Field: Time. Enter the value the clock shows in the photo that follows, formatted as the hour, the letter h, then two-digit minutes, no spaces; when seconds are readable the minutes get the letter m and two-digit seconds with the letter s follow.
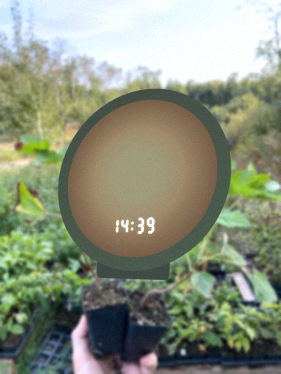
14h39
